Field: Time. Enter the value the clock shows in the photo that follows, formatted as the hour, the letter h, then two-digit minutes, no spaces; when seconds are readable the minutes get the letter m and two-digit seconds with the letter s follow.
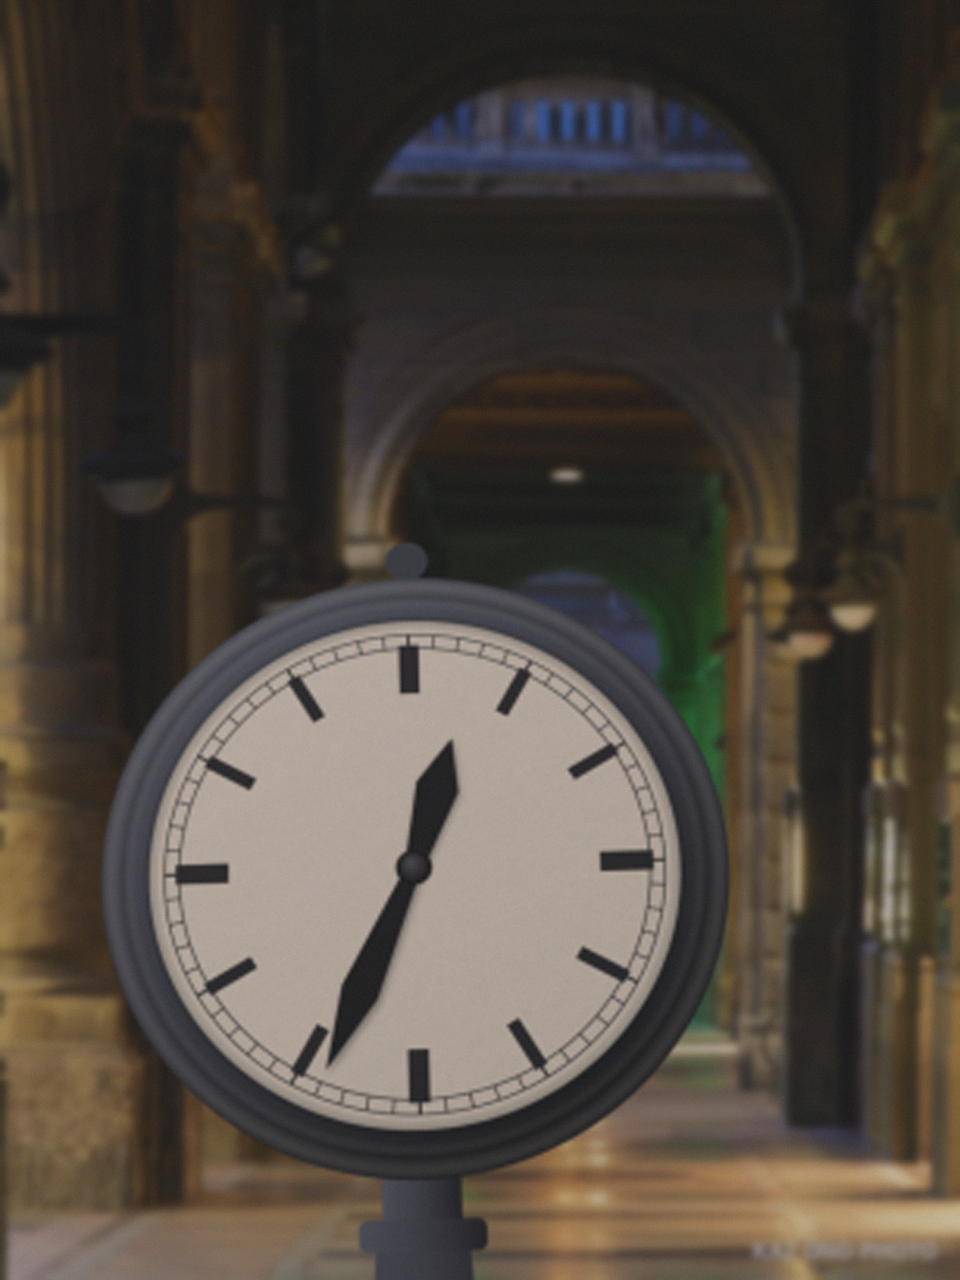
12h34
